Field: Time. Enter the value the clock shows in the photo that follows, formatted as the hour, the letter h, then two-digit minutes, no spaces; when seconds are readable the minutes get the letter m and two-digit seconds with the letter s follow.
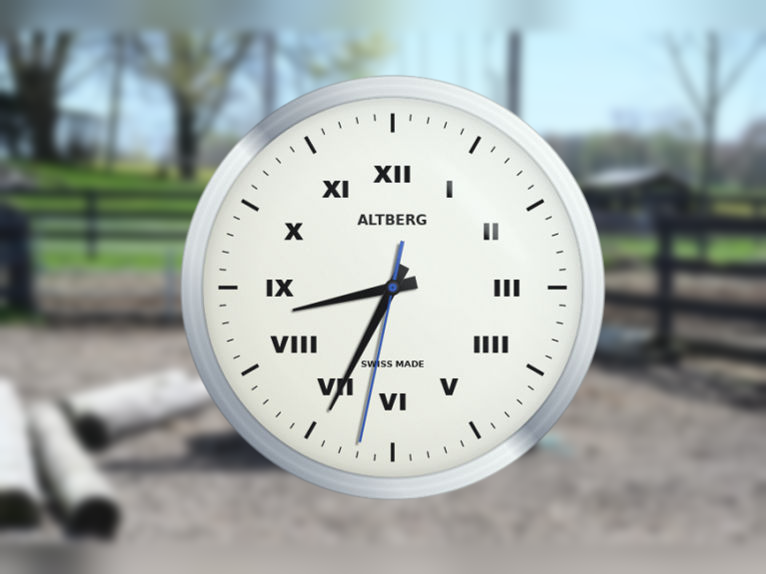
8h34m32s
